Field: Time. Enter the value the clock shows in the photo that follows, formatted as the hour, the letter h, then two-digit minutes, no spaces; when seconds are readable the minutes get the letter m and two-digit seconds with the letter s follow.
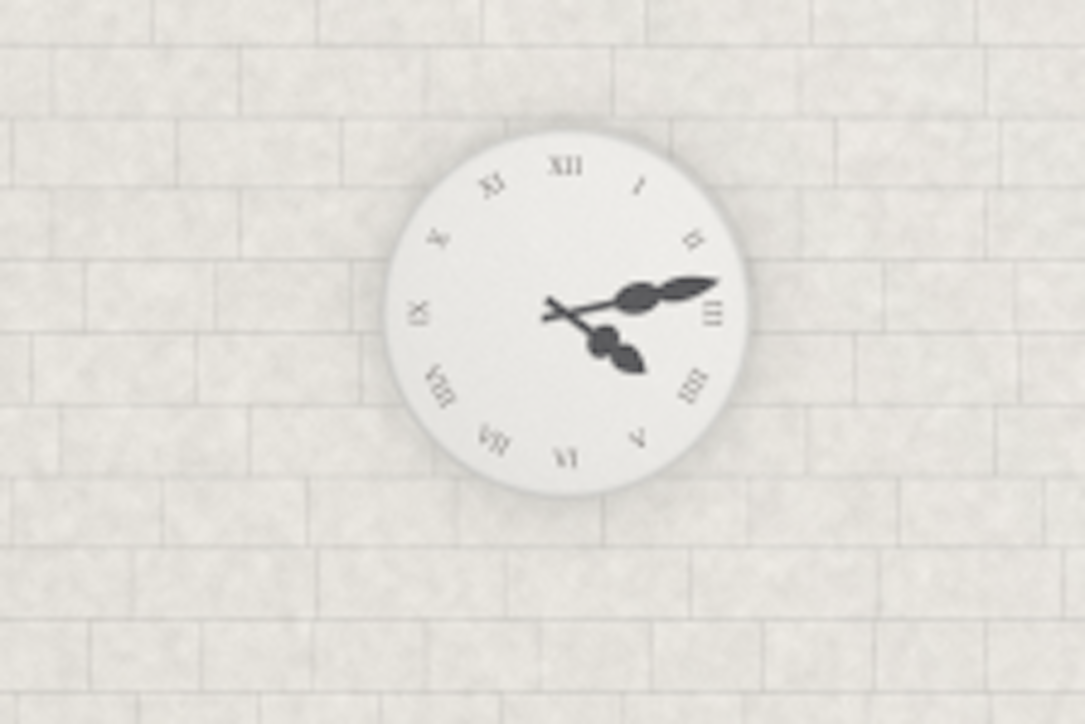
4h13
